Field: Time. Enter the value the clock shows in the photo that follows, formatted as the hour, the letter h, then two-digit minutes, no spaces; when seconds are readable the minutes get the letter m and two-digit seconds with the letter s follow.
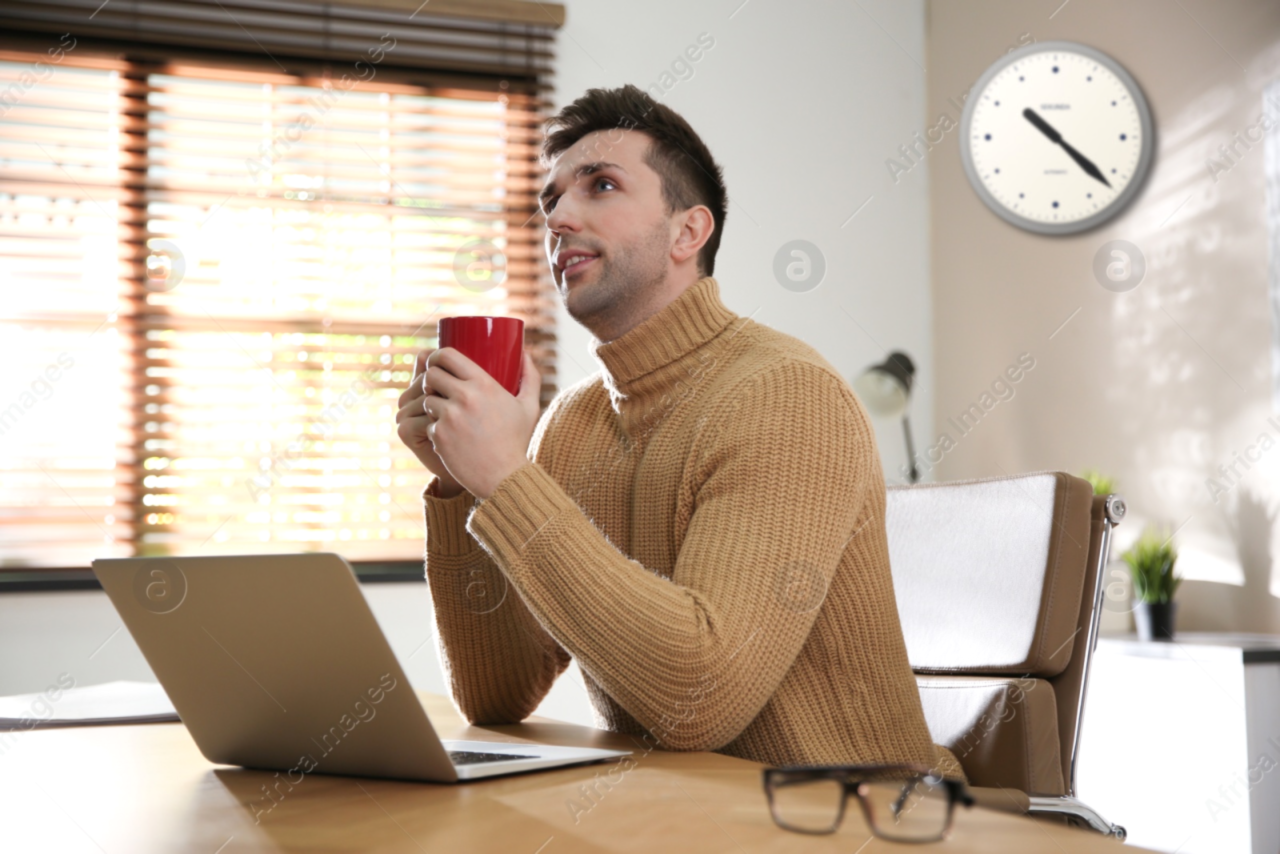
10h22
